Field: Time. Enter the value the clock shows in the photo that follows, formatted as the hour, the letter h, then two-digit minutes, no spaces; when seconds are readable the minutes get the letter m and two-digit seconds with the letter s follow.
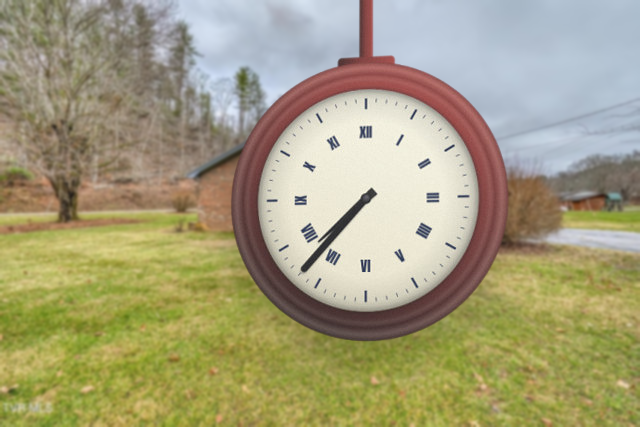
7h37
